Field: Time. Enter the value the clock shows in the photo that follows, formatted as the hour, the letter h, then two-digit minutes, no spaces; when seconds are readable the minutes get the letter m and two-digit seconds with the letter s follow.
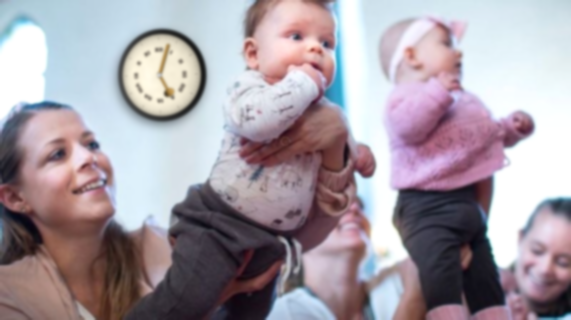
5h03
